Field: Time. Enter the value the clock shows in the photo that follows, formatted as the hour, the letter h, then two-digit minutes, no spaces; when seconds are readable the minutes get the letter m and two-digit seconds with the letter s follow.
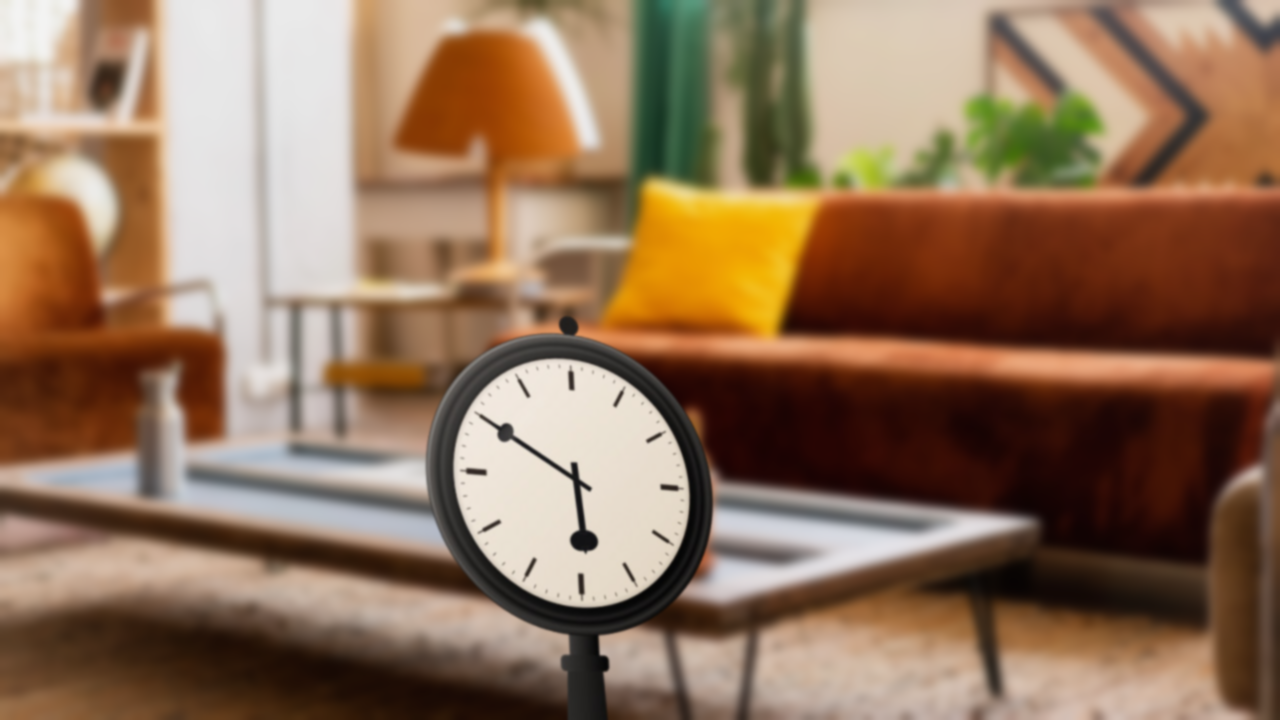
5h50
